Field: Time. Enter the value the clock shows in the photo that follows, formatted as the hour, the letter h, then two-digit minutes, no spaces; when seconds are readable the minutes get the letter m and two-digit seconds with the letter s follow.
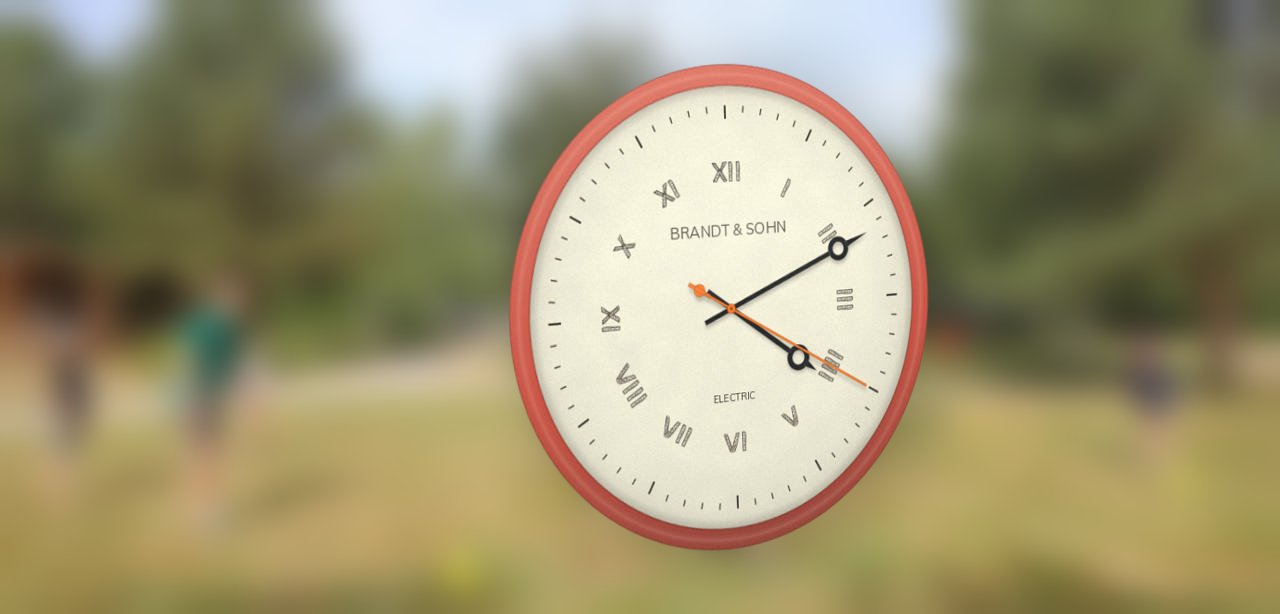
4h11m20s
